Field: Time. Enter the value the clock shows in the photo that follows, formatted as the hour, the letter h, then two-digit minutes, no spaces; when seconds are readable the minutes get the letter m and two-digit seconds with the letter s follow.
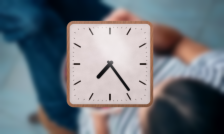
7h24
